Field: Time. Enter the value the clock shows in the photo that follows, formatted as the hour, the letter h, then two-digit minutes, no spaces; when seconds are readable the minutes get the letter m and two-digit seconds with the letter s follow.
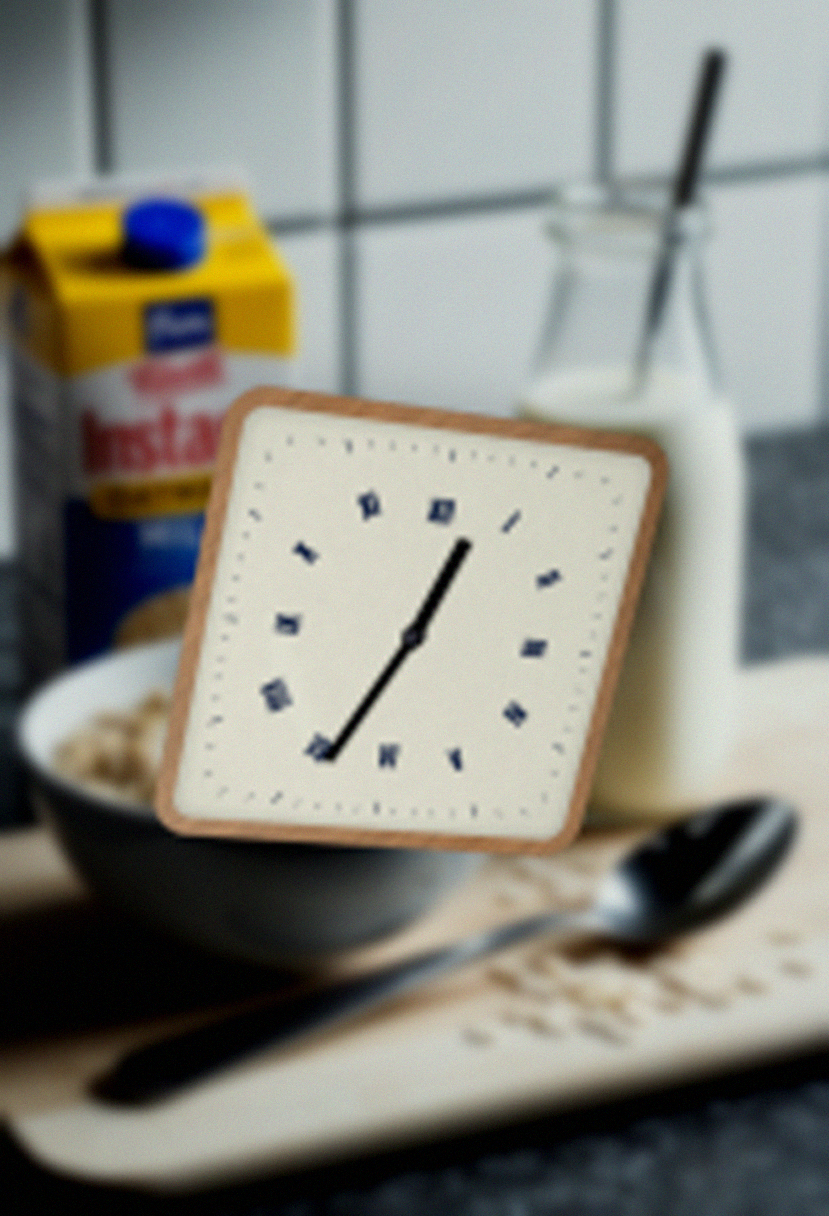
12h34
